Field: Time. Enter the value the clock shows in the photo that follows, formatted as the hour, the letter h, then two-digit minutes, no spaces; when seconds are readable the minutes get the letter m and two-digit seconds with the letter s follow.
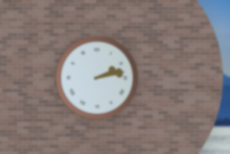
2h13
